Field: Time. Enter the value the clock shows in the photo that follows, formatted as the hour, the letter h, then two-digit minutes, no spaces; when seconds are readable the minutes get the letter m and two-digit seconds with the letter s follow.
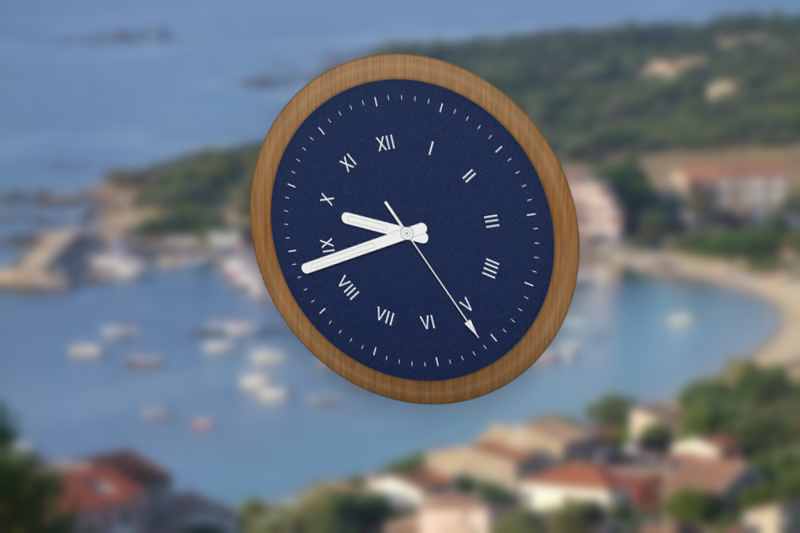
9h43m26s
